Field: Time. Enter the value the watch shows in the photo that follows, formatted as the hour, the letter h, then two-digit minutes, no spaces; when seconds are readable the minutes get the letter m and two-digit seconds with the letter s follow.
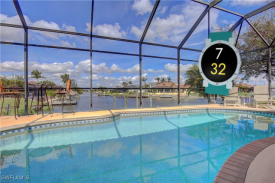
7h32
